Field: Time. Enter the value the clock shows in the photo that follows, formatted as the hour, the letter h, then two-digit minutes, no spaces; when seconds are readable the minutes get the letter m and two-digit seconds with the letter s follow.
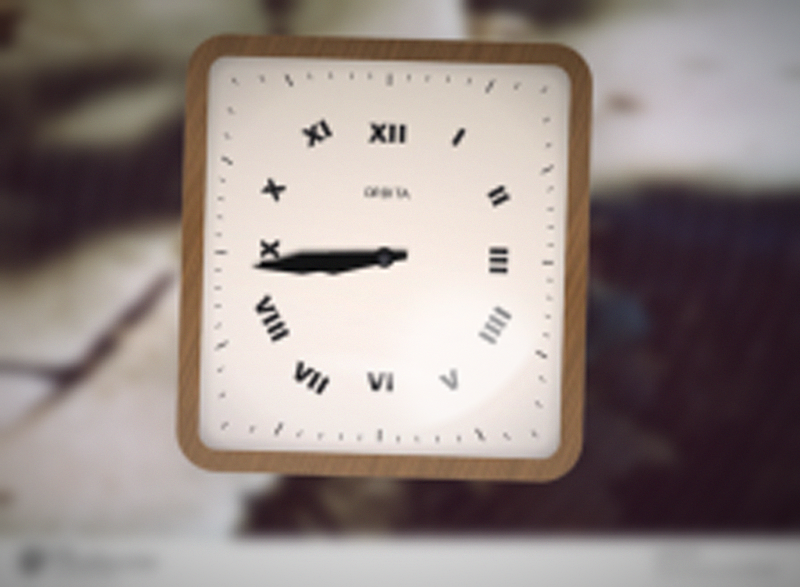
8h44
